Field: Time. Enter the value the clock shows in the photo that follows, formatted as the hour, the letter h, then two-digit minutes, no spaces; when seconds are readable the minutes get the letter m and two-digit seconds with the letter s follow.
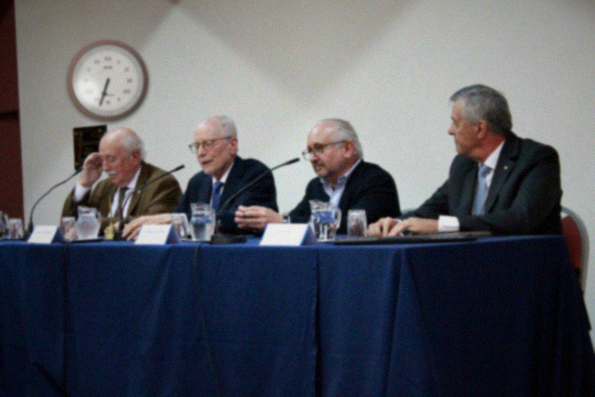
6h33
